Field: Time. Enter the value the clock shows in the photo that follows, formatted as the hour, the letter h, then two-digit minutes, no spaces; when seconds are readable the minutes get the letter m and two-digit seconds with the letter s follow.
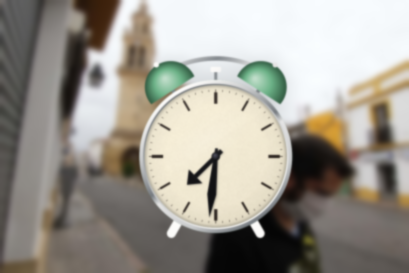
7h31
